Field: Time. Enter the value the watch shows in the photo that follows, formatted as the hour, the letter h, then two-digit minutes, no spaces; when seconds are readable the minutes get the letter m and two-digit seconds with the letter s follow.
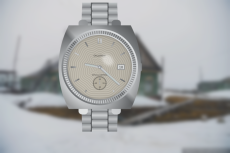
9h22
